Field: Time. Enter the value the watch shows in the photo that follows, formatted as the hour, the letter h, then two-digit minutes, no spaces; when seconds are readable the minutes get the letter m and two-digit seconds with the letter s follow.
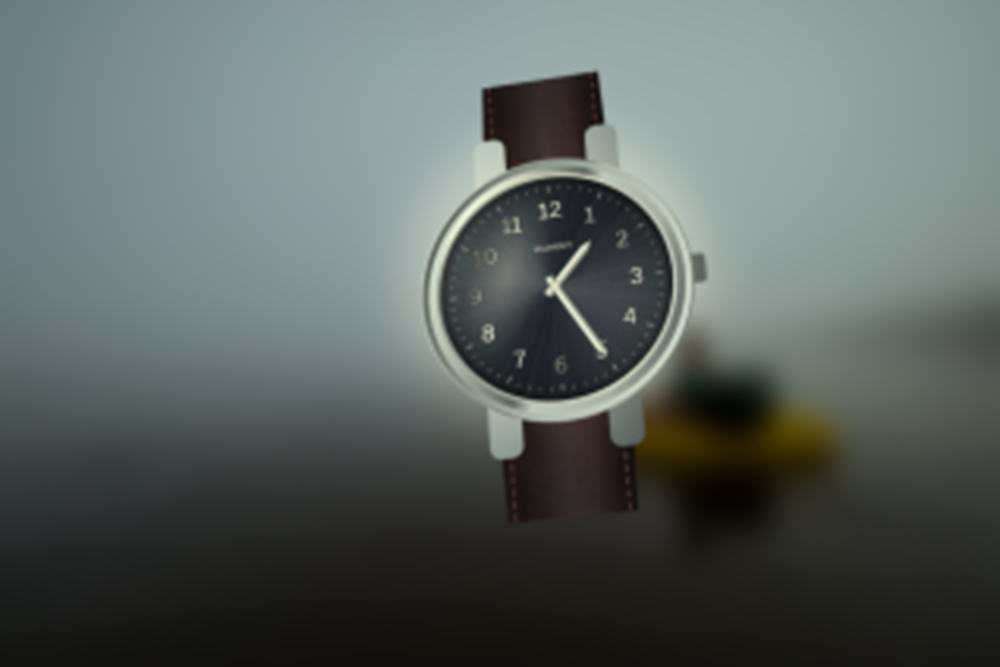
1h25
